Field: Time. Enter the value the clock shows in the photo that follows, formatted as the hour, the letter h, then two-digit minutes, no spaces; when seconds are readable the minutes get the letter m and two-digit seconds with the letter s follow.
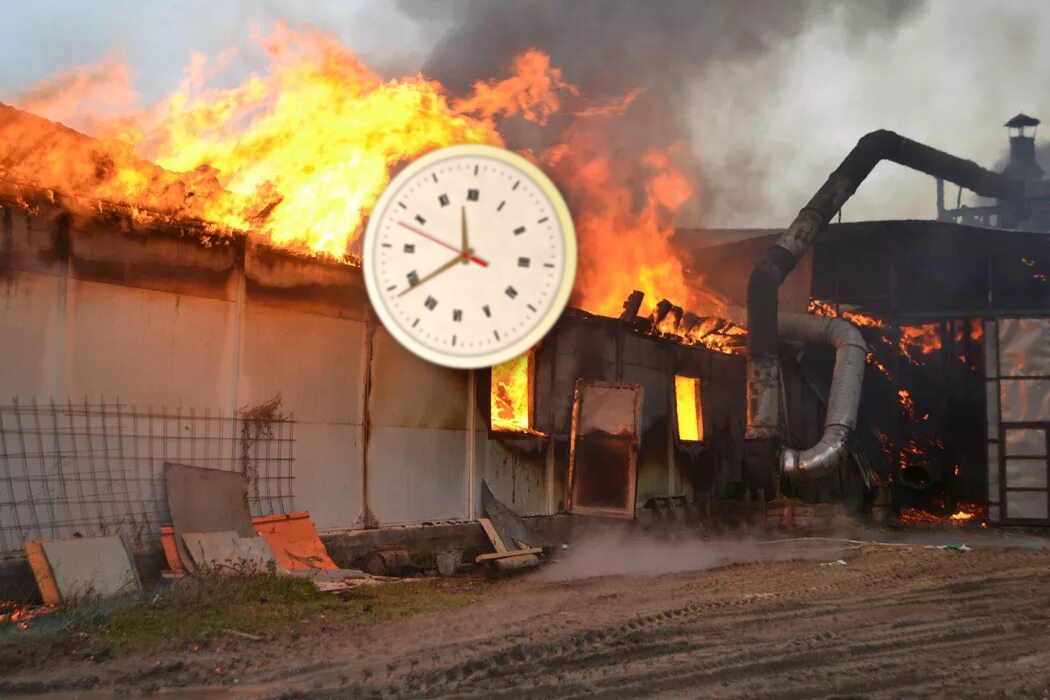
11h38m48s
